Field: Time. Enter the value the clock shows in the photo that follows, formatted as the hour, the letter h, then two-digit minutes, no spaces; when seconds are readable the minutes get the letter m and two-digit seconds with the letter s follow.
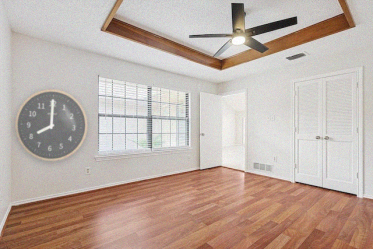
8h00
